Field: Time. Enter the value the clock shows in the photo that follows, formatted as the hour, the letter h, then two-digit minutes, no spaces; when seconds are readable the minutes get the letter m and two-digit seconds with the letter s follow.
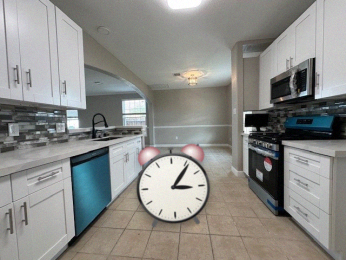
3h06
